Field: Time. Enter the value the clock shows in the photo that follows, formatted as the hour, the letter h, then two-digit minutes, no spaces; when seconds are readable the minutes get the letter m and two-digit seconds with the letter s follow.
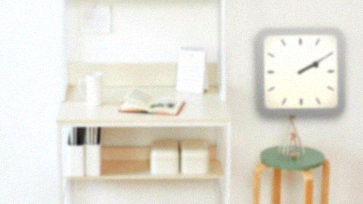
2h10
